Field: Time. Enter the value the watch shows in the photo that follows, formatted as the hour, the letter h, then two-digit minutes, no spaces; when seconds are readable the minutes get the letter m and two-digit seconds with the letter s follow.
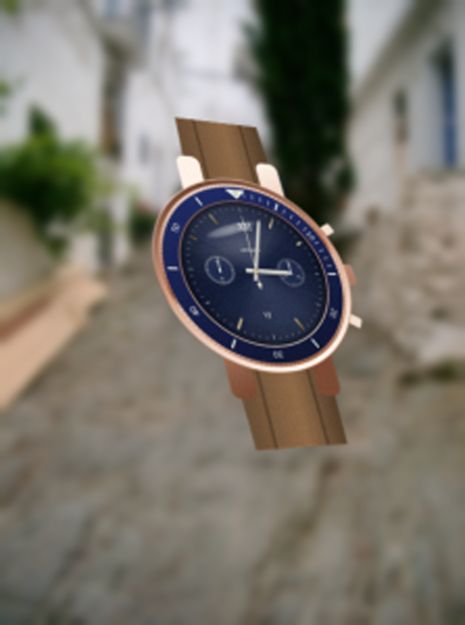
3h03
